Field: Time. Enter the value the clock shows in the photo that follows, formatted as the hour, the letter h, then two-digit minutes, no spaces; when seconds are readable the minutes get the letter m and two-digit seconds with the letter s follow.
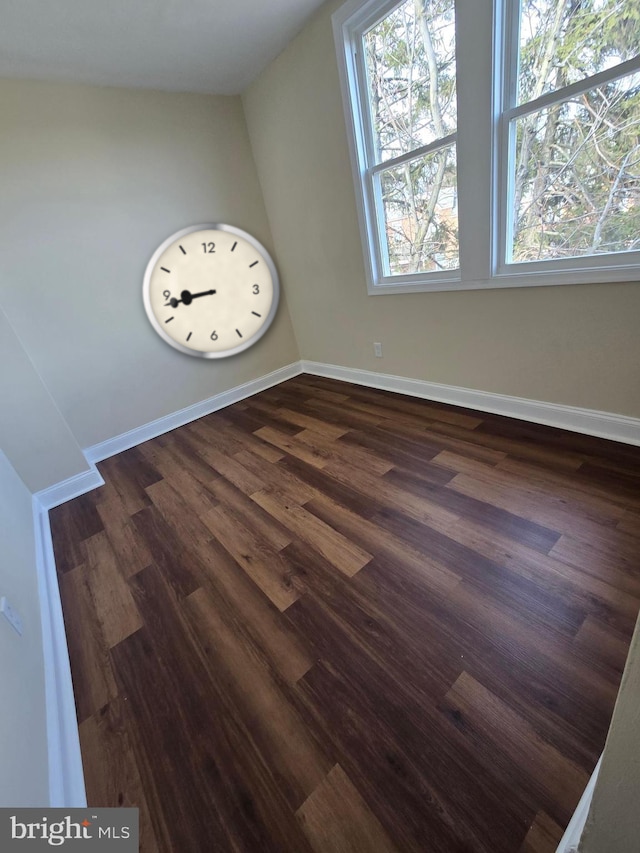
8h43
